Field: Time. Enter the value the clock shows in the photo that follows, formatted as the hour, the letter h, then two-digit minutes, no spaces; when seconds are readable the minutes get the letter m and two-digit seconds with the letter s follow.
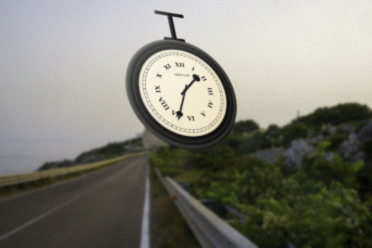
1h34
